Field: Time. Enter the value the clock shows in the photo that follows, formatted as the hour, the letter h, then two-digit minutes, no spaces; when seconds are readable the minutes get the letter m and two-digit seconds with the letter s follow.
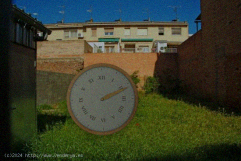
2h11
